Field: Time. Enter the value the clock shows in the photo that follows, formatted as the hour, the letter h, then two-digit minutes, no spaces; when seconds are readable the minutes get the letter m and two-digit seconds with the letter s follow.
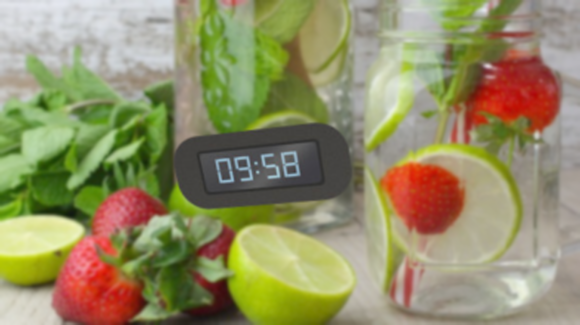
9h58
